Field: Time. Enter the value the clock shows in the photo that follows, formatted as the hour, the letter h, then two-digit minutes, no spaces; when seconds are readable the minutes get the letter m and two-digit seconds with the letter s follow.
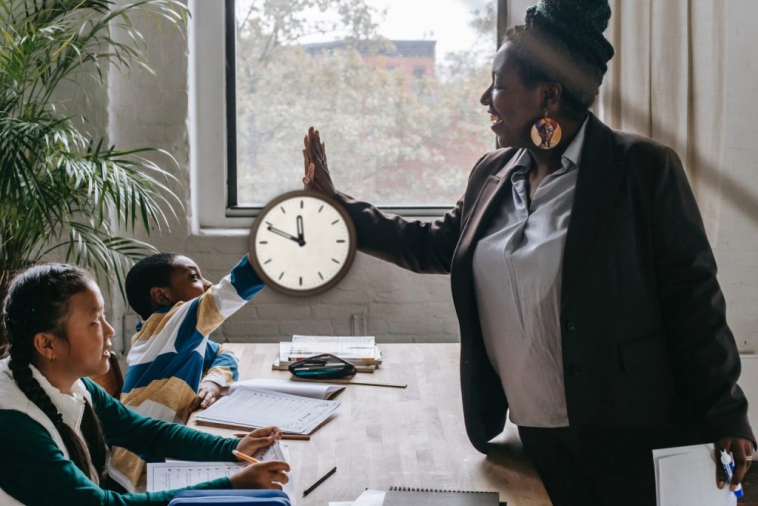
11h49
